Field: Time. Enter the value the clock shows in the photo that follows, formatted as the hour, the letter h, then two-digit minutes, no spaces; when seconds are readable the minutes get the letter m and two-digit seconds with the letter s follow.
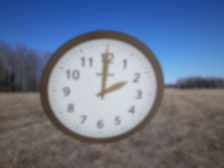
2h00
